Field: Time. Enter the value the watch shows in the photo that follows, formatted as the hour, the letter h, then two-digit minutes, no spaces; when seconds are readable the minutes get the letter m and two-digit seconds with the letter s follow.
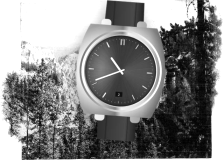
10h41
